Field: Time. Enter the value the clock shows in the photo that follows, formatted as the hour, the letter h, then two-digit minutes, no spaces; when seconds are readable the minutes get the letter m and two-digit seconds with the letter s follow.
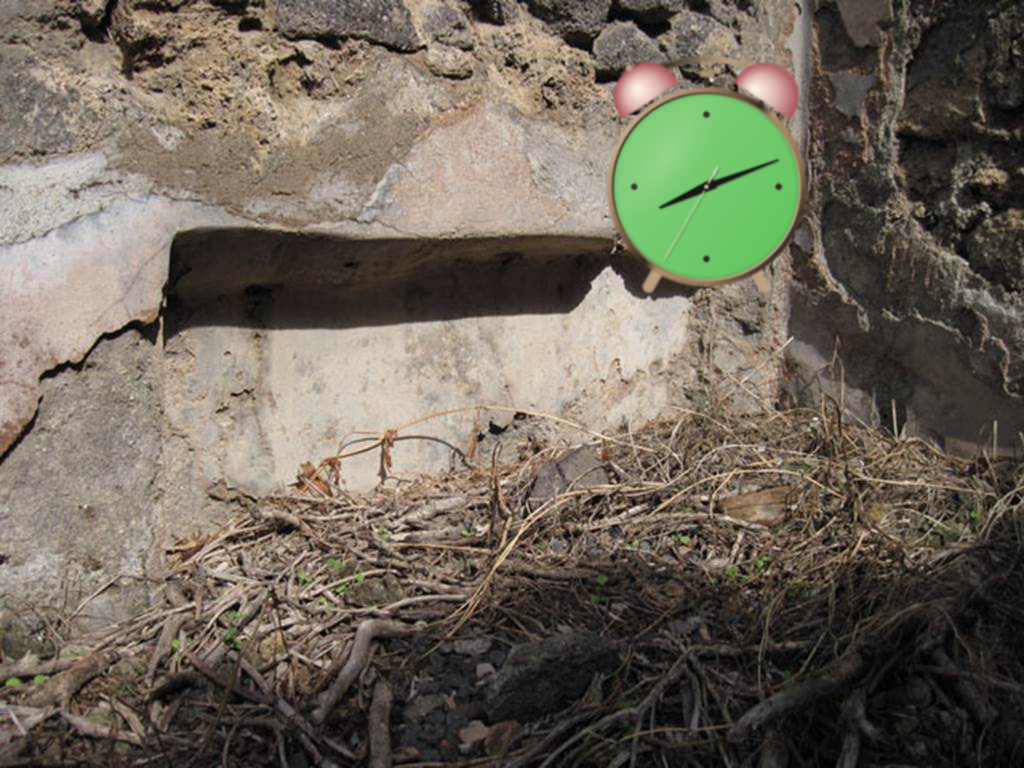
8h11m35s
